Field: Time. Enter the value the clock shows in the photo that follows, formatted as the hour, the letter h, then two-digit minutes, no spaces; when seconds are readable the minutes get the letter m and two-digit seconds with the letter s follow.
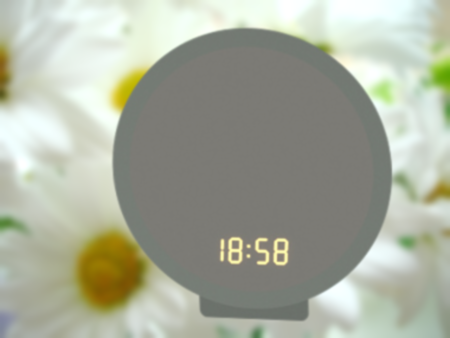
18h58
